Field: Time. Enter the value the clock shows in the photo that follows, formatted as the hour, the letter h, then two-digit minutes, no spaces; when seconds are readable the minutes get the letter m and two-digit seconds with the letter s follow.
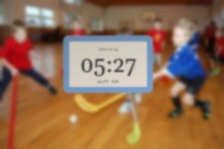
5h27
